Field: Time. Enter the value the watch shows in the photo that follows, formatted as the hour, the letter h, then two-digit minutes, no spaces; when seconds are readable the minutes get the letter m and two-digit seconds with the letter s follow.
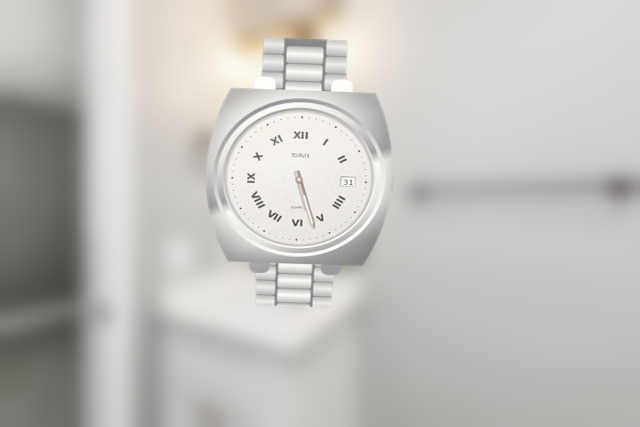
5h27
